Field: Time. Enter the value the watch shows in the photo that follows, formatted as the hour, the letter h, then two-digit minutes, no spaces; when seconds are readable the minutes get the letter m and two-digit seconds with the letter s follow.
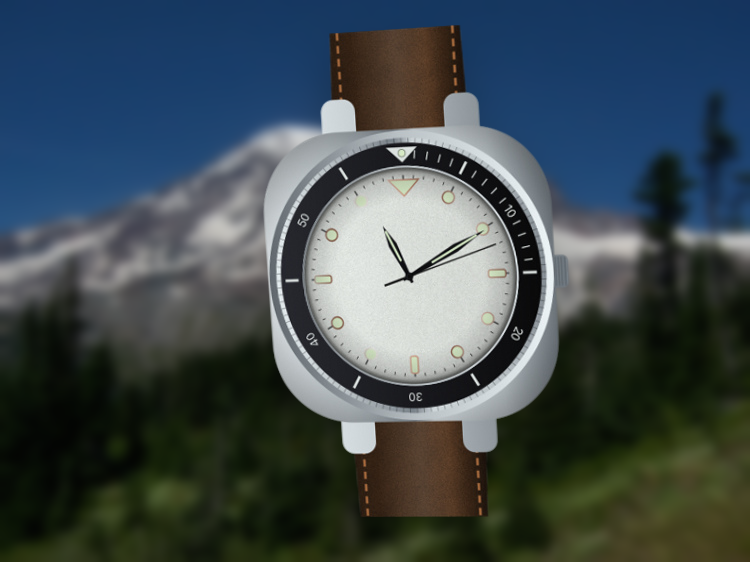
11h10m12s
